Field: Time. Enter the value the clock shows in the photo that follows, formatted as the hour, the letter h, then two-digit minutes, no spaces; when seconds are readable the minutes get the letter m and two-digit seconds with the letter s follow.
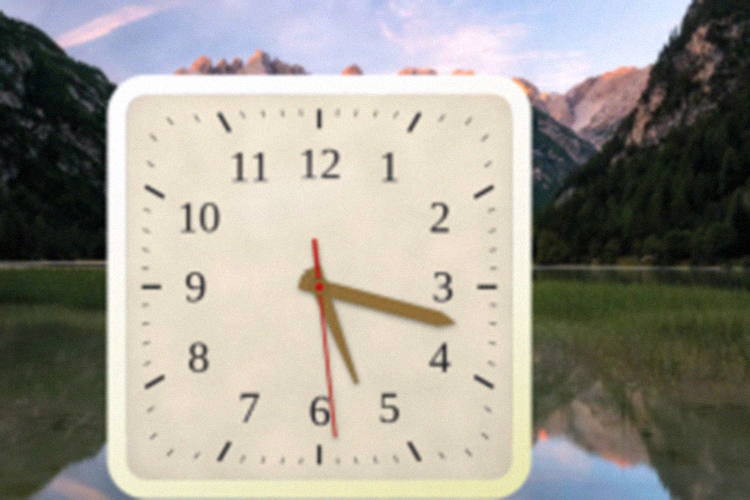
5h17m29s
